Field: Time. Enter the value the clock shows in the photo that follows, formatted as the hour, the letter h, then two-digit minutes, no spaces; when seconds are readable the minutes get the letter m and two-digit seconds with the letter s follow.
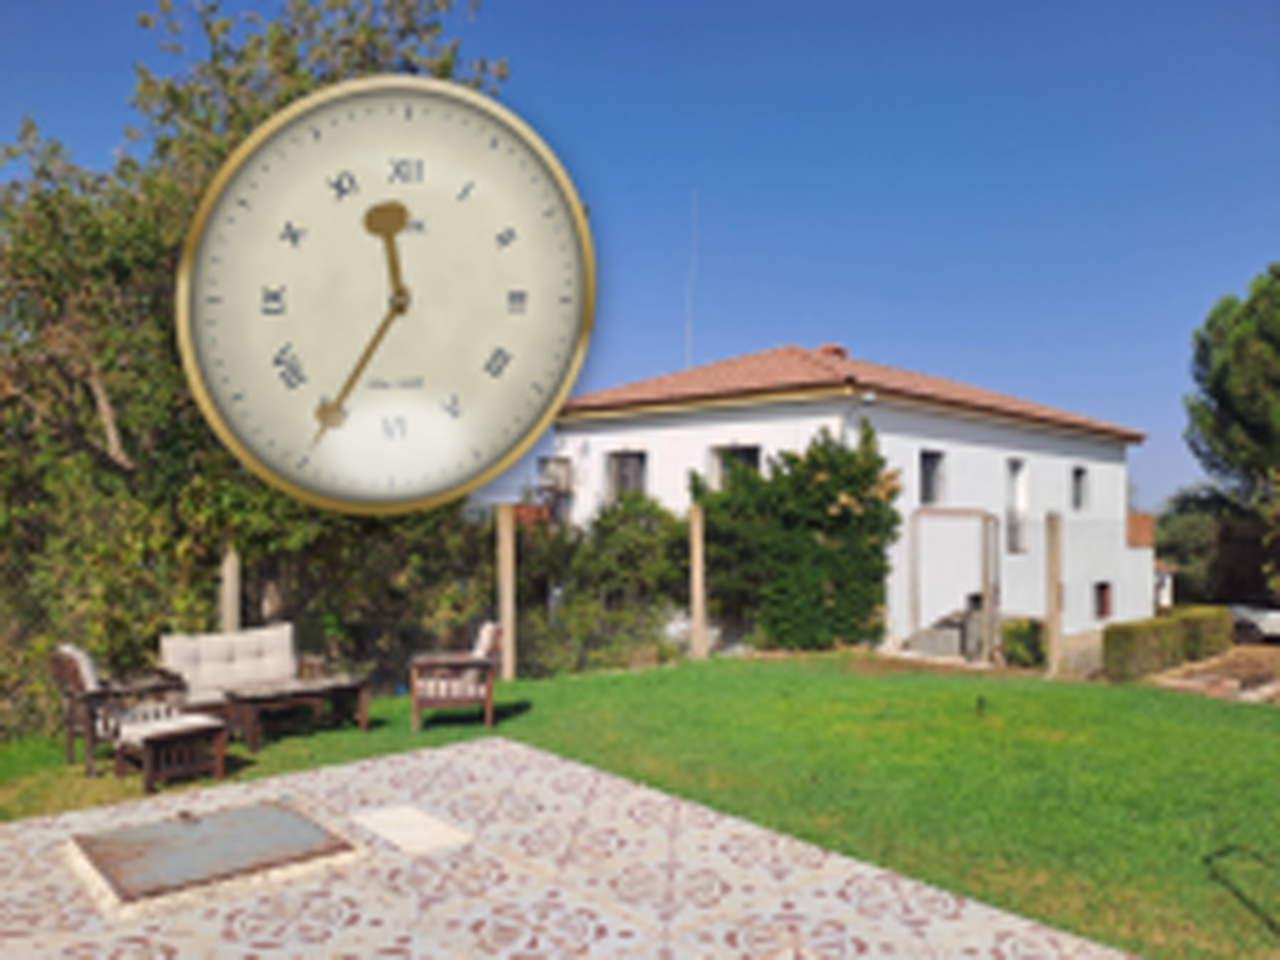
11h35
